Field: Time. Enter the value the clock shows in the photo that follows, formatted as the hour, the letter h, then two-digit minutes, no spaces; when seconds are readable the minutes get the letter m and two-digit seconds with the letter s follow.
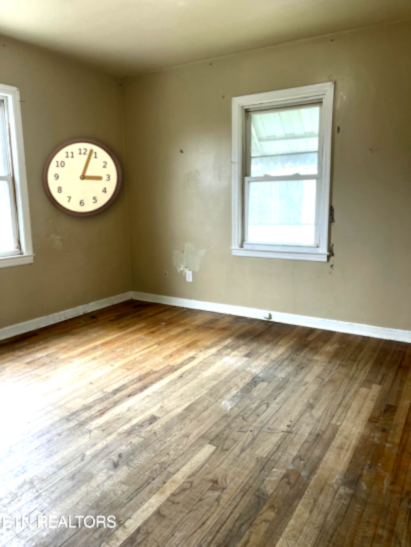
3h03
